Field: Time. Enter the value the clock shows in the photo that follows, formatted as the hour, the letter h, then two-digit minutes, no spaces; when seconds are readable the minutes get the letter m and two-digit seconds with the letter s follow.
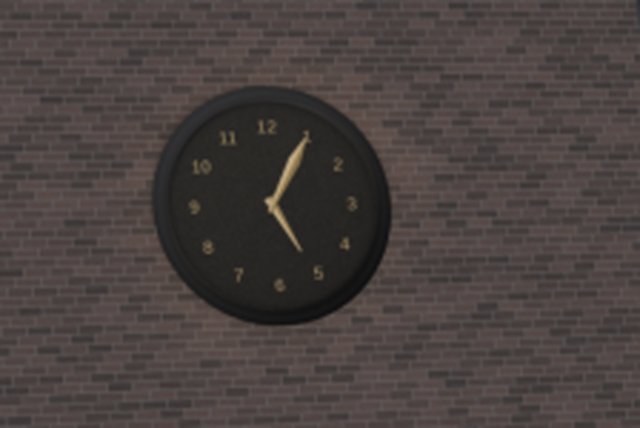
5h05
